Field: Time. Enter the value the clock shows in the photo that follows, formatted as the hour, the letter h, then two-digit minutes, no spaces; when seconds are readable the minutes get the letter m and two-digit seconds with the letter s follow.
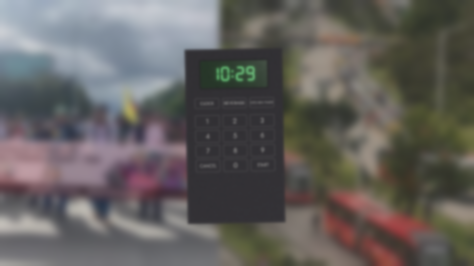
10h29
